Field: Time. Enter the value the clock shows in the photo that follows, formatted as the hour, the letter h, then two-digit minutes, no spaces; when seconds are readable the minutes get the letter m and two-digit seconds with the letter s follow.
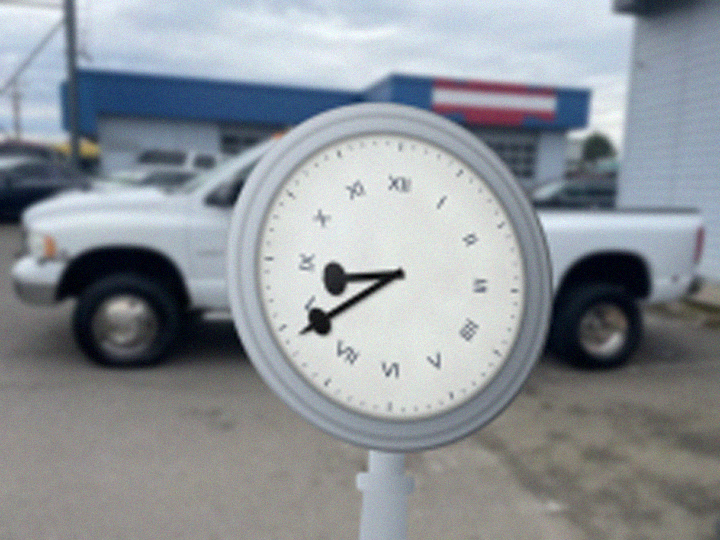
8h39
